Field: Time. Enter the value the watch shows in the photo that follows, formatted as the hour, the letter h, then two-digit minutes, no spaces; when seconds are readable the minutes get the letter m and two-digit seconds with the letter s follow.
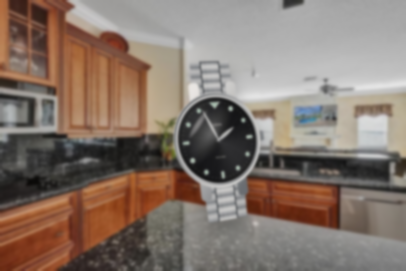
1h56
